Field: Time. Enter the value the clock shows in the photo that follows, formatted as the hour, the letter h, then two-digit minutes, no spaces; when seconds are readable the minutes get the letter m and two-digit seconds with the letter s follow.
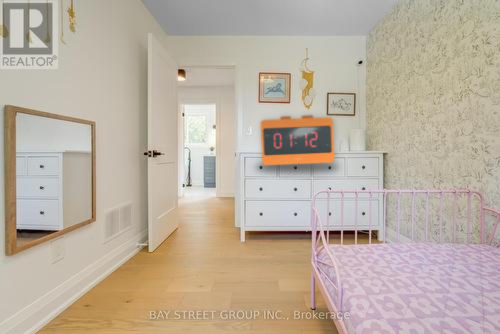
1h12
